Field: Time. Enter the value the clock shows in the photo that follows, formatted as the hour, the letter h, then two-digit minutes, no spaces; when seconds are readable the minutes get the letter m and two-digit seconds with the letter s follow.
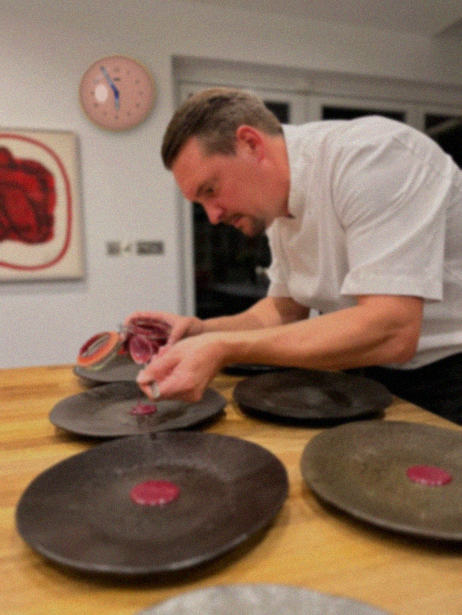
5h55
